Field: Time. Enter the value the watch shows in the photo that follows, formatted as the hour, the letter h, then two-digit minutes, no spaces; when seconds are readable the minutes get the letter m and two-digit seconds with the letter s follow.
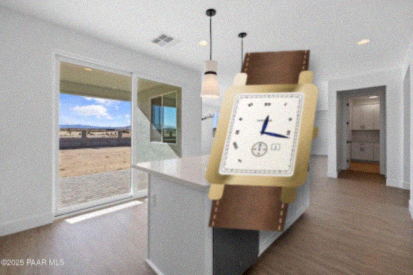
12h17
